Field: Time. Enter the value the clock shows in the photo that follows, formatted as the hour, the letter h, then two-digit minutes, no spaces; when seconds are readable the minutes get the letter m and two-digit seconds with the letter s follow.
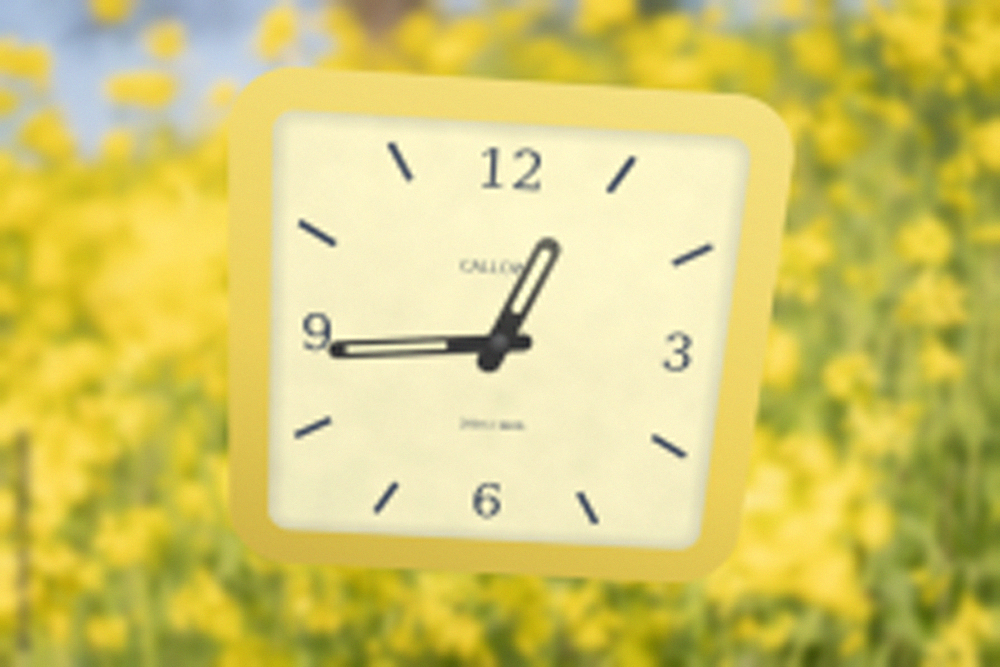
12h44
